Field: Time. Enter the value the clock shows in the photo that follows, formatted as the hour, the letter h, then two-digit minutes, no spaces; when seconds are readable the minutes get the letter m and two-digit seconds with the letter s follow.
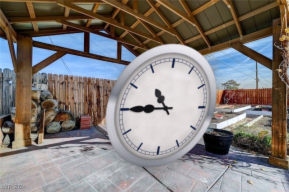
10h45
